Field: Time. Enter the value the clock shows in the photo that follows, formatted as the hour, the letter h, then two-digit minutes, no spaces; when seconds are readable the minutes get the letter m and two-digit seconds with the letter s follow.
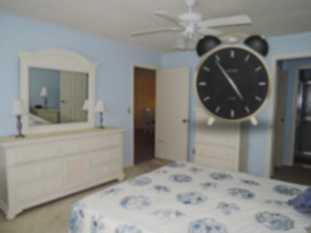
4h54
